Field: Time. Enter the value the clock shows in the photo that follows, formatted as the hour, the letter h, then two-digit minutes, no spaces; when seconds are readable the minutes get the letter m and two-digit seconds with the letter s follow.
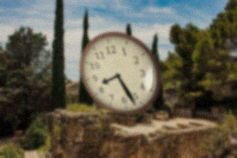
8h27
